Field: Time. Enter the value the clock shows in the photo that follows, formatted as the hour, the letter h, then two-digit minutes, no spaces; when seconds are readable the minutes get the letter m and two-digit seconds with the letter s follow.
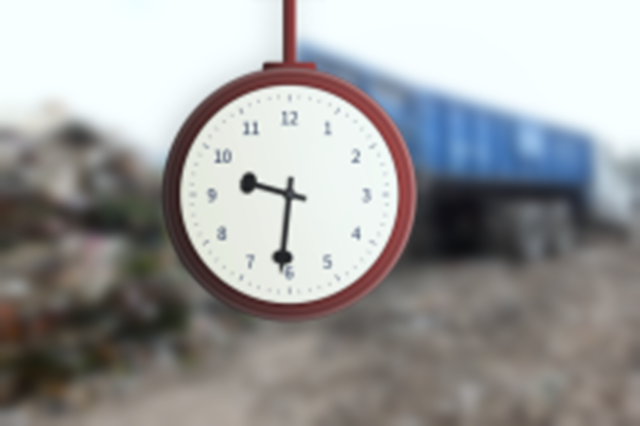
9h31
